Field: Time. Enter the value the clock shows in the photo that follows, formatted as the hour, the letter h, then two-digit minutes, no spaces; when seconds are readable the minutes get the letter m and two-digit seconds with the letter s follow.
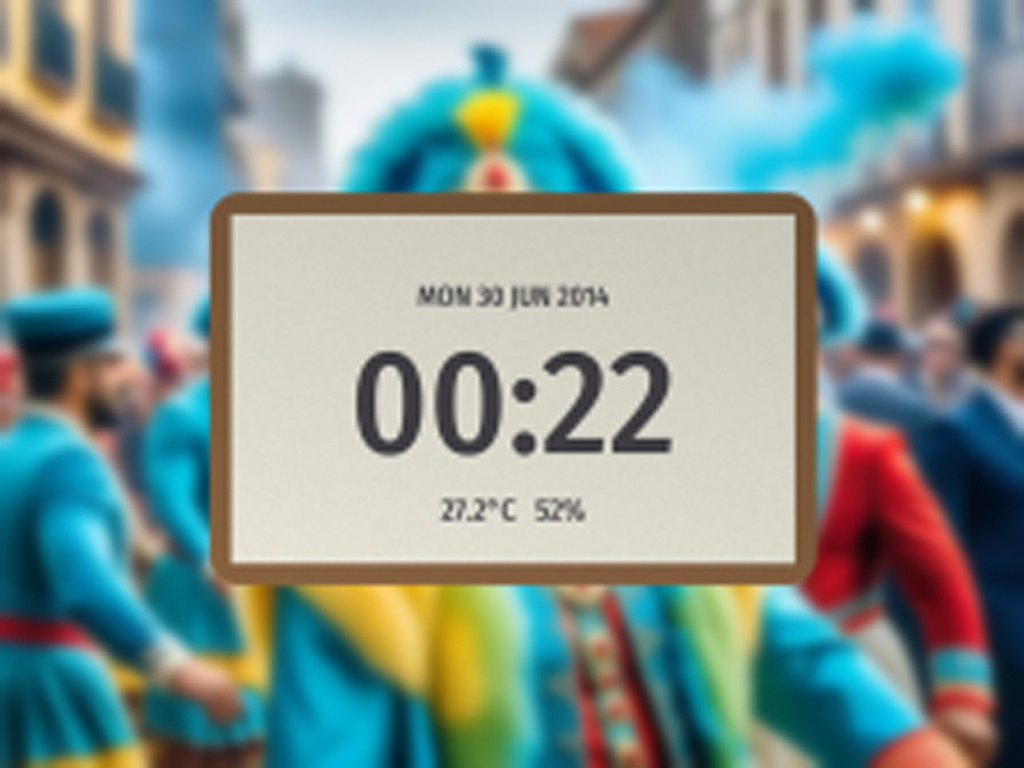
0h22
